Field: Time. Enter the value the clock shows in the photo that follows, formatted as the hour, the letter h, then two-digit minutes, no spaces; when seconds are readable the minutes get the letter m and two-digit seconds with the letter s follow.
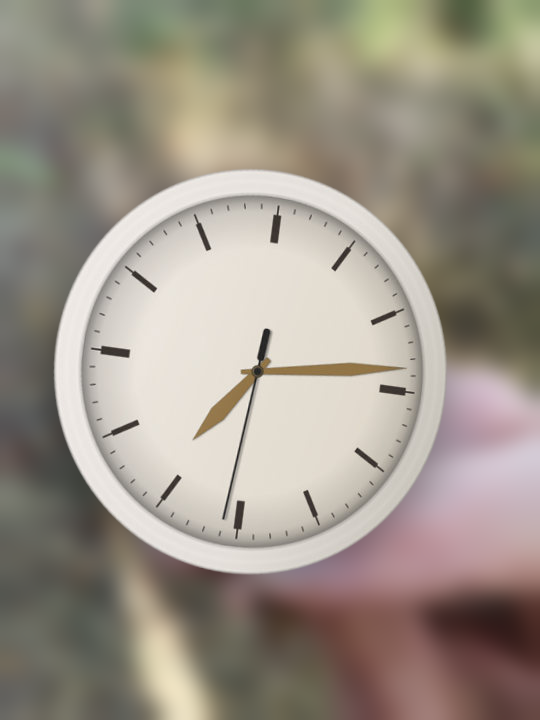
7h13m31s
